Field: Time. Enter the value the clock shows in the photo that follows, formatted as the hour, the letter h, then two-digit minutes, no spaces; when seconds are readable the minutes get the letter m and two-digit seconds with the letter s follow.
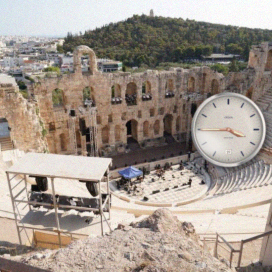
3h45
